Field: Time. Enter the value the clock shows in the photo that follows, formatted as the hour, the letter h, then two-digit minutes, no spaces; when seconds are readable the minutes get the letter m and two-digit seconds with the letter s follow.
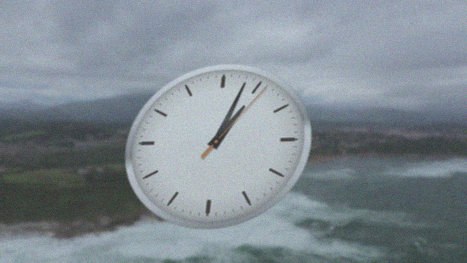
1h03m06s
